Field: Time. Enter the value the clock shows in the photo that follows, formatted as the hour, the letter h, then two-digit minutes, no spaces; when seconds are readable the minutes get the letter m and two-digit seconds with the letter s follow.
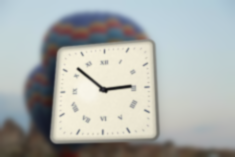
2h52
